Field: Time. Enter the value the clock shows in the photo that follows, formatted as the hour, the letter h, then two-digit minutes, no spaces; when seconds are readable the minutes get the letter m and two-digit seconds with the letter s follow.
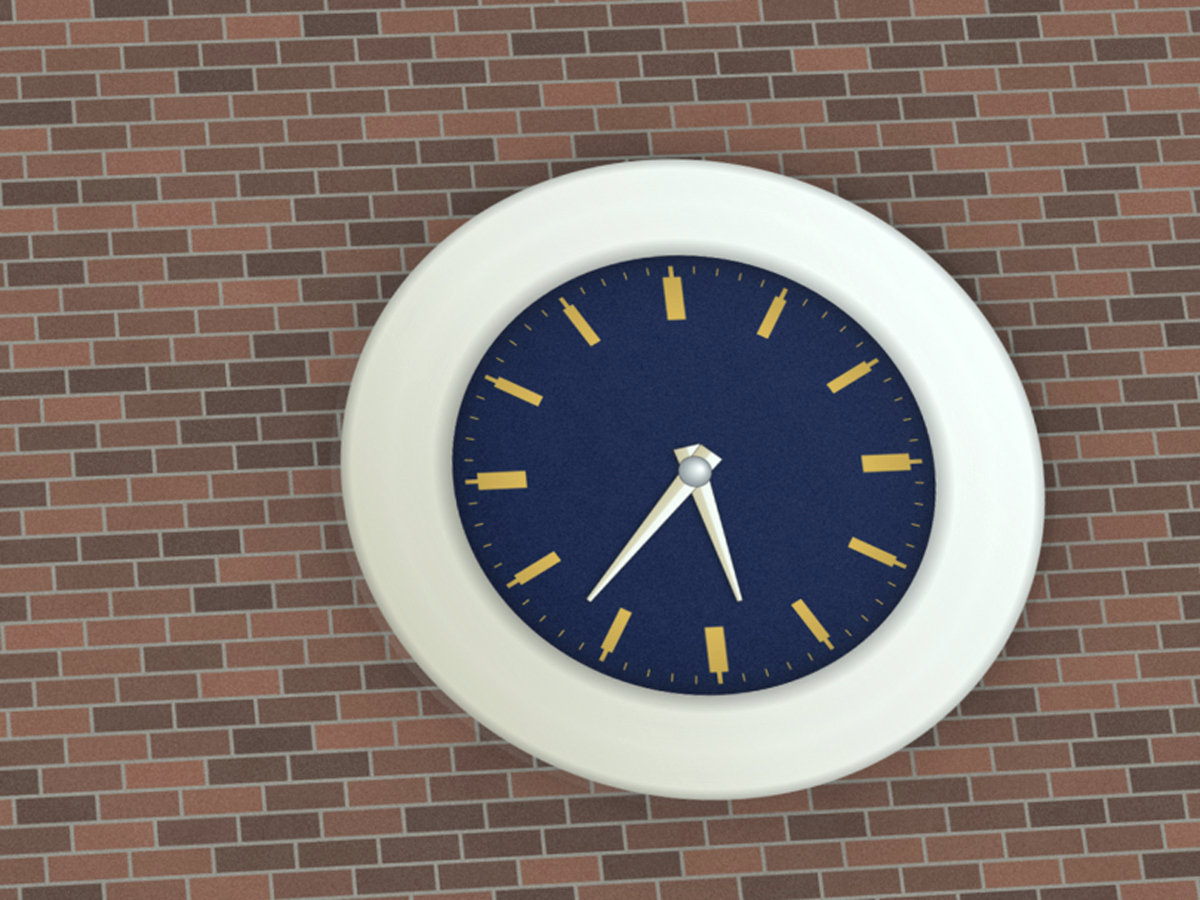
5h37
